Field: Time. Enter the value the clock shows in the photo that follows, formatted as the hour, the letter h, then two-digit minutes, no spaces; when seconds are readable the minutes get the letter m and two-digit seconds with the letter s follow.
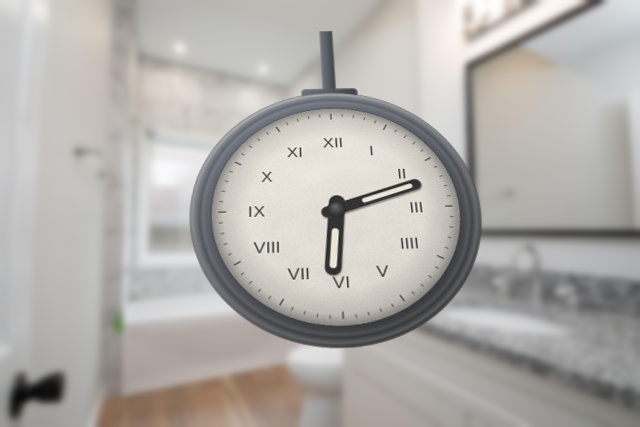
6h12
